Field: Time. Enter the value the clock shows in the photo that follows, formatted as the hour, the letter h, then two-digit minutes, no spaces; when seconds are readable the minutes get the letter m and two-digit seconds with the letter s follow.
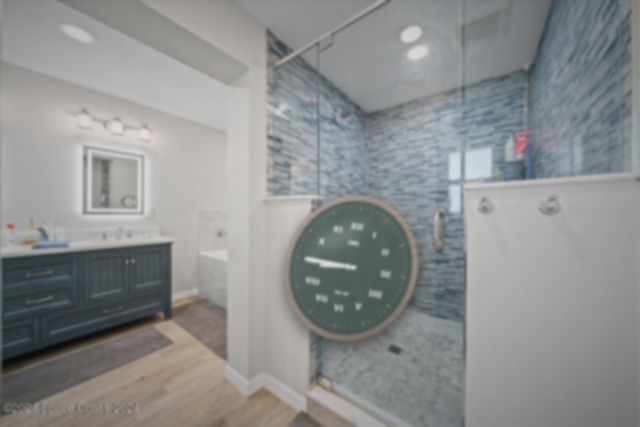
8h45
